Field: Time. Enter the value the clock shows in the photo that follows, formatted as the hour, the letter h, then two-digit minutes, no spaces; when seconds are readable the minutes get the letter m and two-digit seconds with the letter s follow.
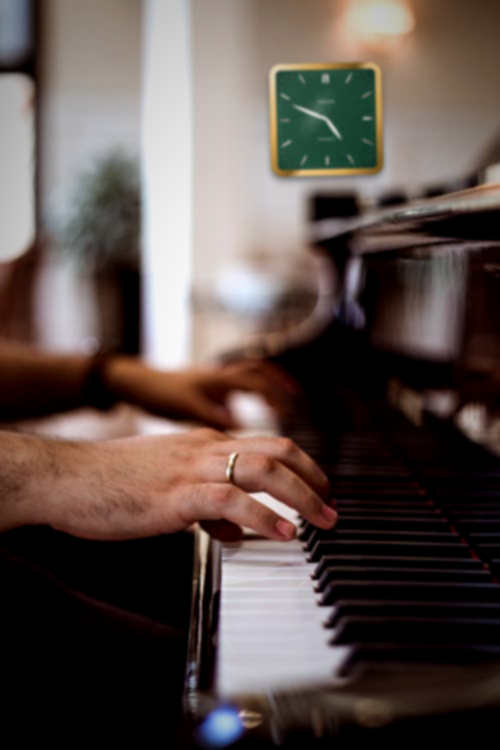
4h49
